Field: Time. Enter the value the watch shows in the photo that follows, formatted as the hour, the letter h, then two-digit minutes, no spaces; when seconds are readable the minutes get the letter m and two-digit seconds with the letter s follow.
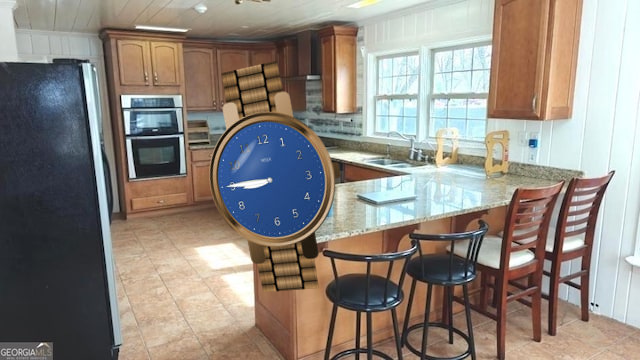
8h45
